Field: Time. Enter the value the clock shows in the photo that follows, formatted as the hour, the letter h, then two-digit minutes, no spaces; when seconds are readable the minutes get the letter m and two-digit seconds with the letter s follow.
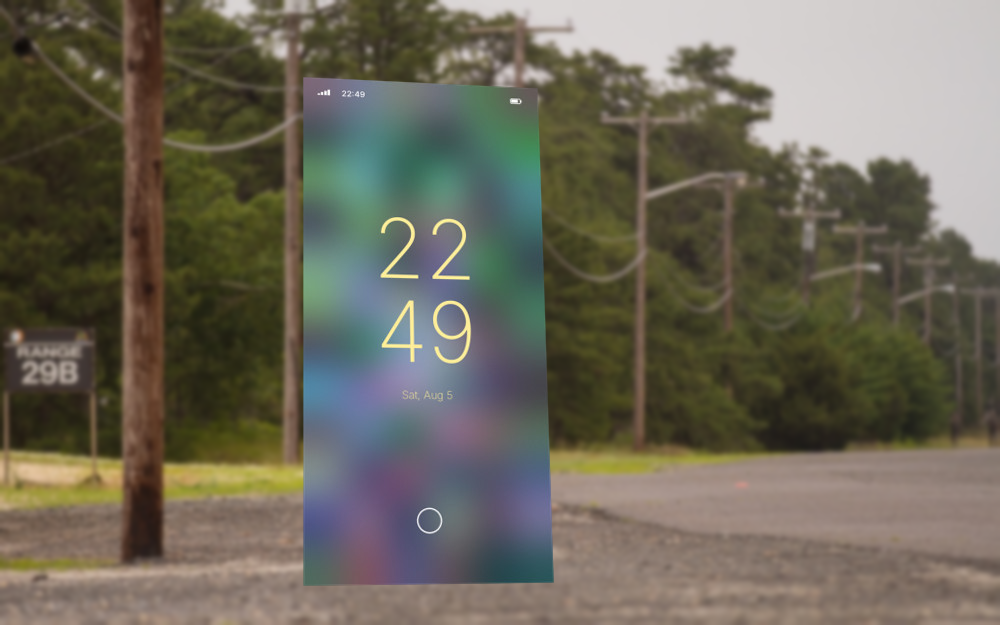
22h49
